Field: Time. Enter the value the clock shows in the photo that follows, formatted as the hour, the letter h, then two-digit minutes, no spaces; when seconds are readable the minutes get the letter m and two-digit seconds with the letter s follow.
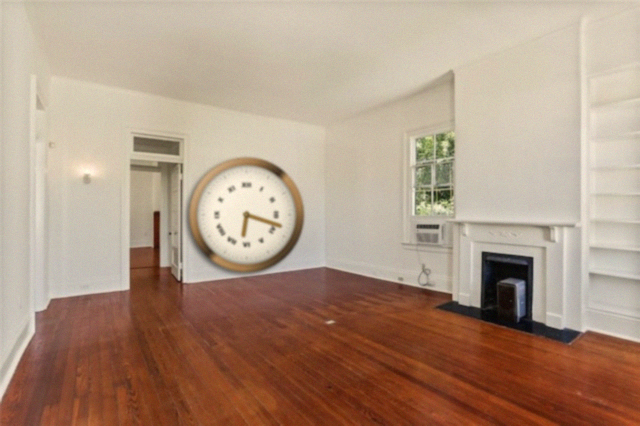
6h18
